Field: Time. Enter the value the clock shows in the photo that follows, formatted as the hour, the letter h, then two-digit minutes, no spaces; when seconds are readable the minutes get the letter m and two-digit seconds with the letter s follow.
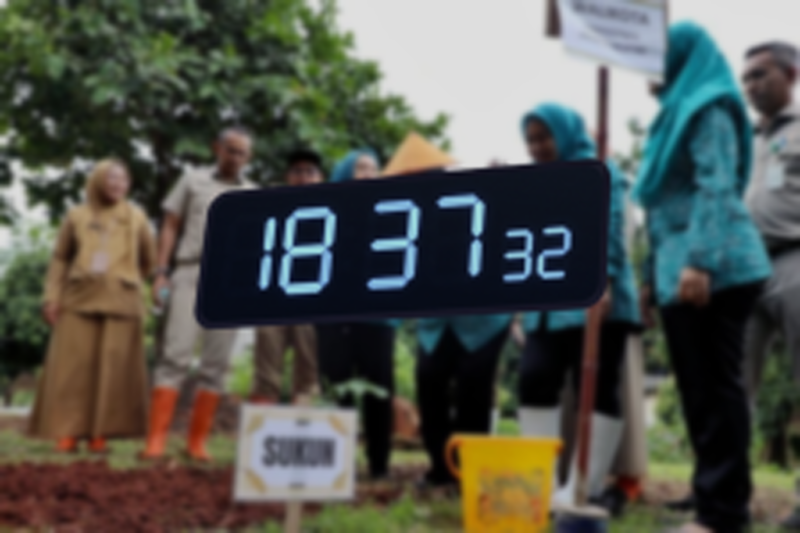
18h37m32s
